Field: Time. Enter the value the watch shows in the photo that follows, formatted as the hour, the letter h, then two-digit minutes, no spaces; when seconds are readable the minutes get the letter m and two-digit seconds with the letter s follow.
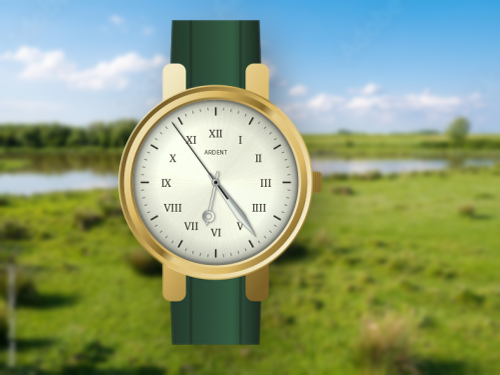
6h23m54s
